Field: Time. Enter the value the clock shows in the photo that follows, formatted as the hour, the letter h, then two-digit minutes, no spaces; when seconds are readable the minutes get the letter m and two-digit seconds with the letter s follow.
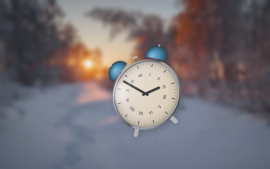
2h53
